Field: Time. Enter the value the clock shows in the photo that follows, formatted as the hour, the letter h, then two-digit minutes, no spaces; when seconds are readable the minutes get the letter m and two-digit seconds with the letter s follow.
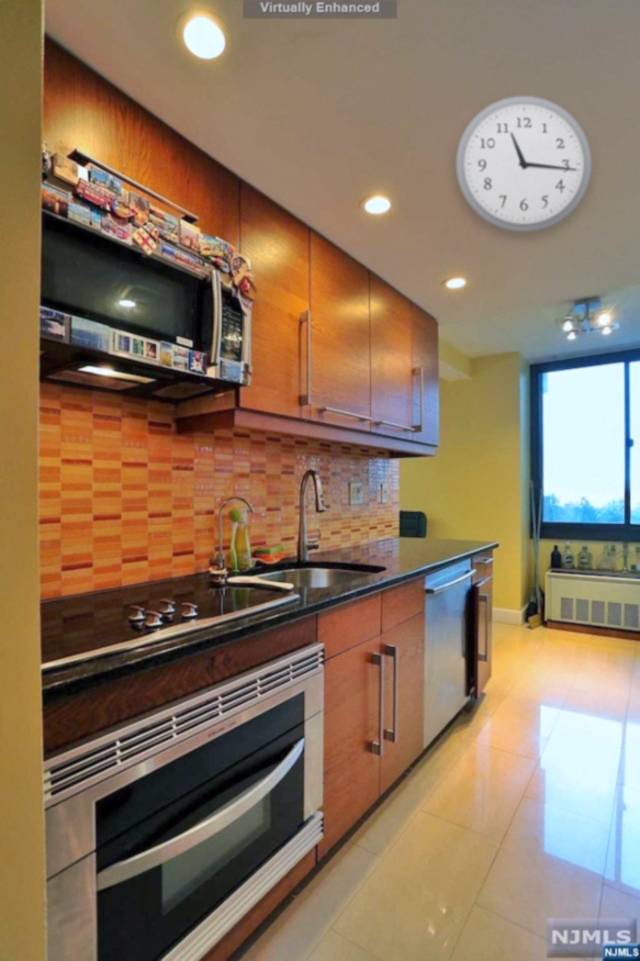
11h16
